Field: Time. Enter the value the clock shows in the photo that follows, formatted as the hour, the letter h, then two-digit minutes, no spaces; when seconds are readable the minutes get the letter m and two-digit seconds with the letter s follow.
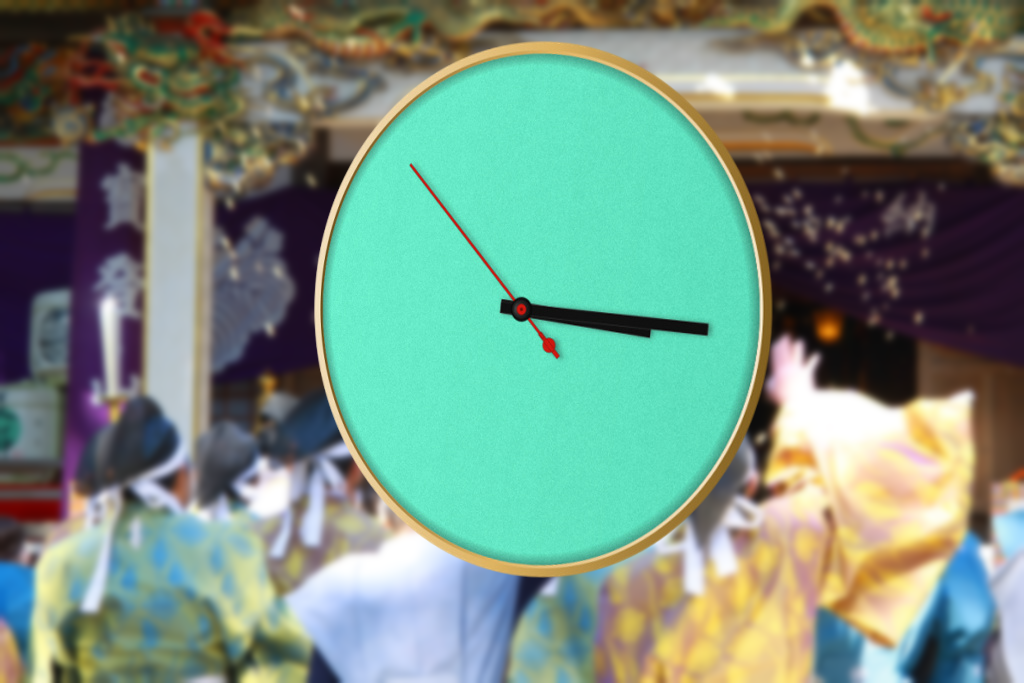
3h15m53s
